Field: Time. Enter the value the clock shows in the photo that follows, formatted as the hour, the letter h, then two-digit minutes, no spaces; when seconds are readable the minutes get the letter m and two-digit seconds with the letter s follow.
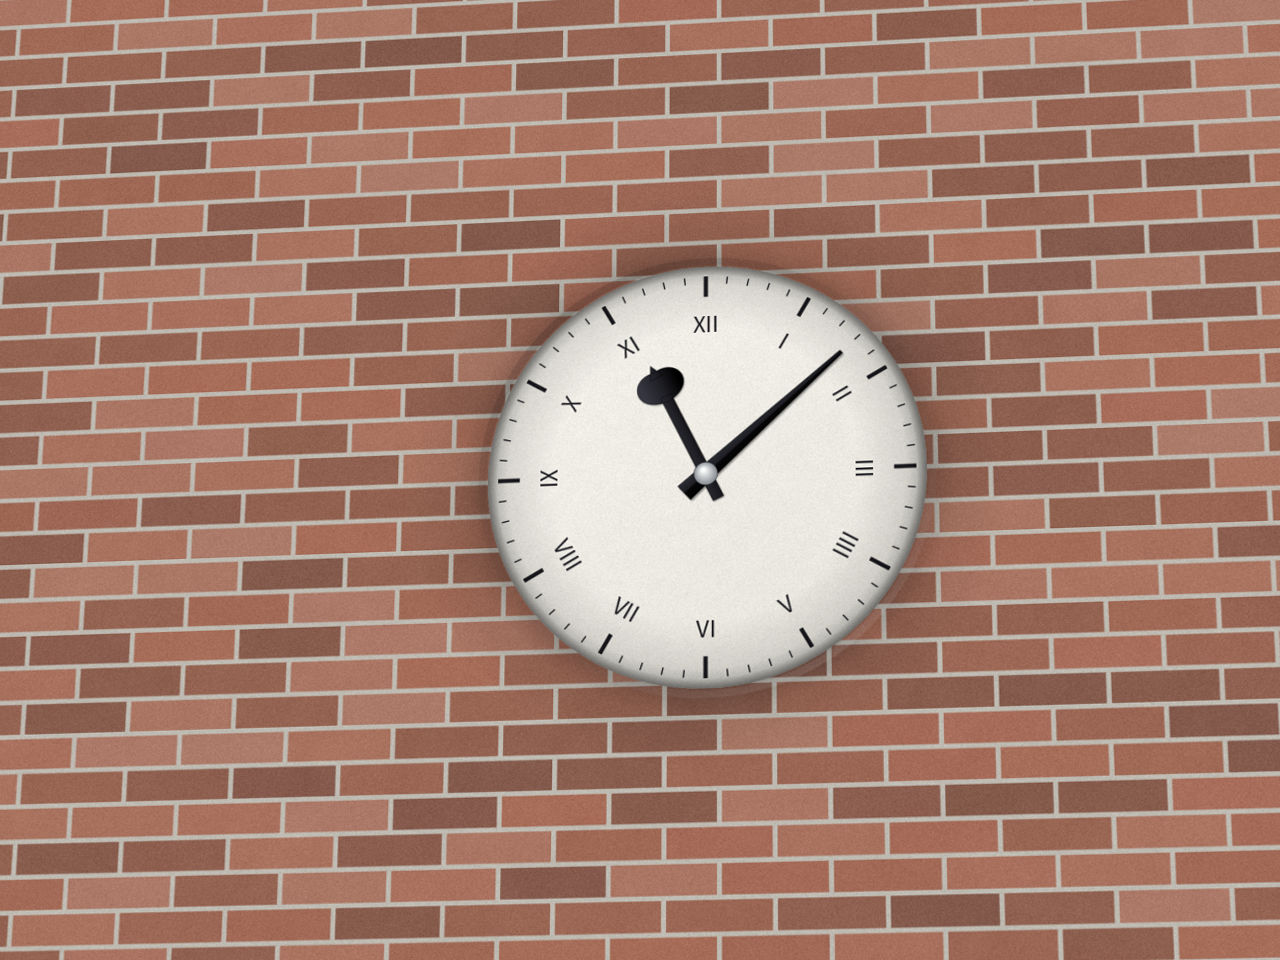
11h08
